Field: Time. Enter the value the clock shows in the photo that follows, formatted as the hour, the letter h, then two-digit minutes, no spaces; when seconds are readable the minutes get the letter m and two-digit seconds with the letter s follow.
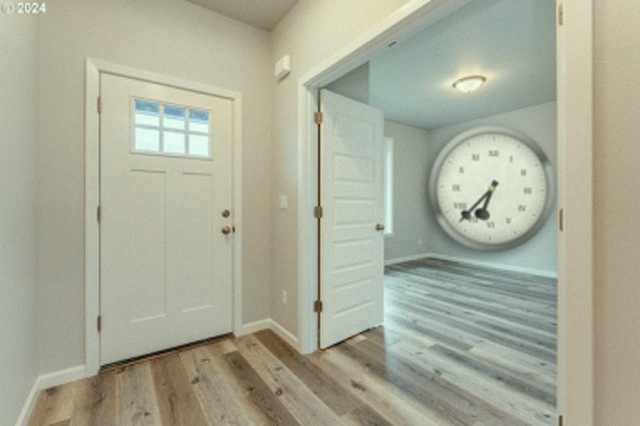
6h37
